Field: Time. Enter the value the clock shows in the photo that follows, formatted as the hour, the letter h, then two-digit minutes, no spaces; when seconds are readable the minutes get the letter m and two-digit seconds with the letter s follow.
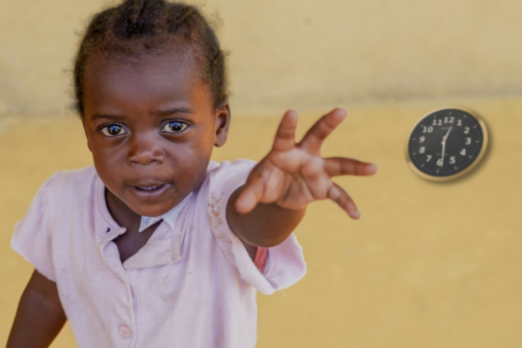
12h29
